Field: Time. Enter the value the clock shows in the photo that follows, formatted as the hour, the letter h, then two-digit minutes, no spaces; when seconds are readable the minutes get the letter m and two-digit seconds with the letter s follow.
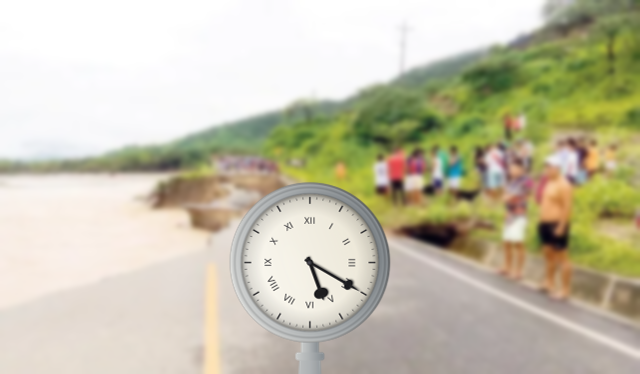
5h20
